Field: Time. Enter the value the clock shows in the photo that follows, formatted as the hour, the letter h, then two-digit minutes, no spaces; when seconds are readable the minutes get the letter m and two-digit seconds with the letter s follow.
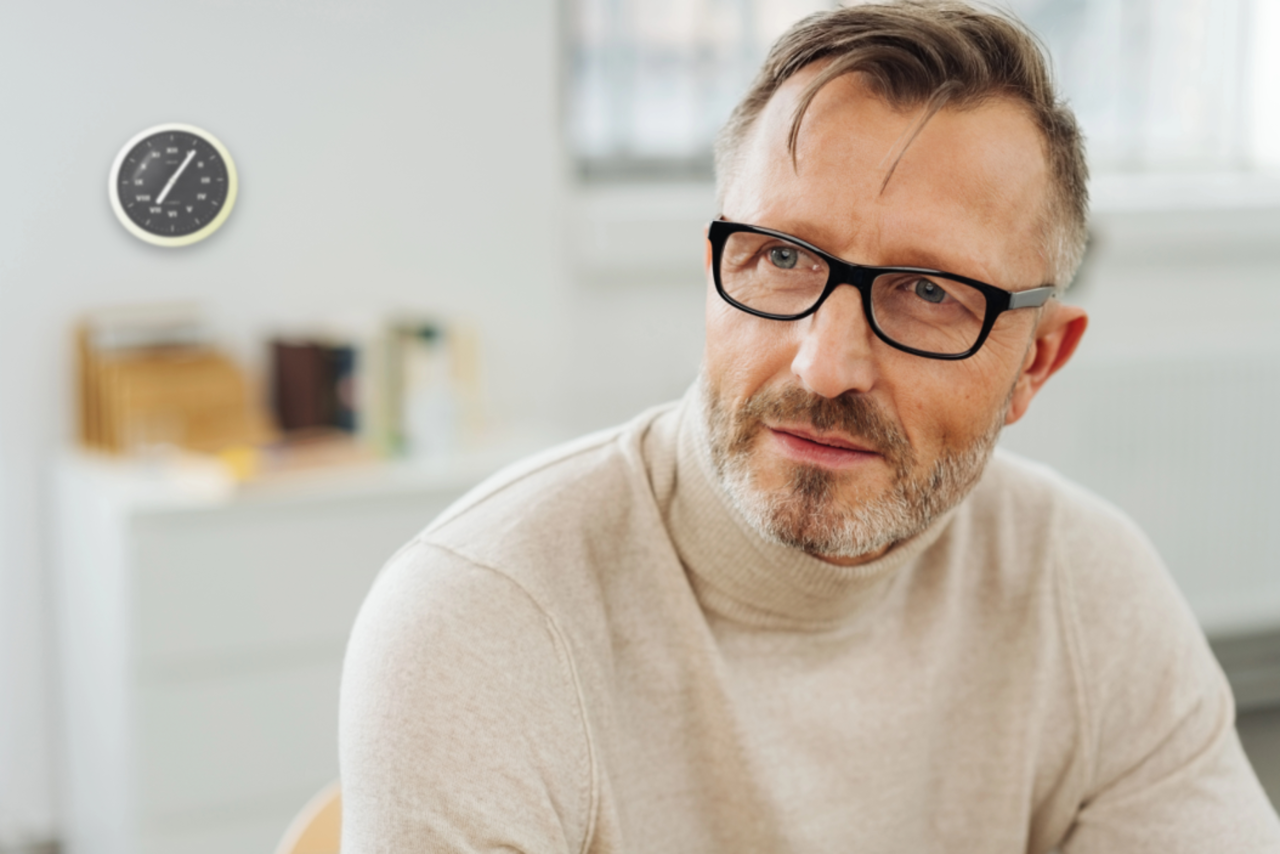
7h06
